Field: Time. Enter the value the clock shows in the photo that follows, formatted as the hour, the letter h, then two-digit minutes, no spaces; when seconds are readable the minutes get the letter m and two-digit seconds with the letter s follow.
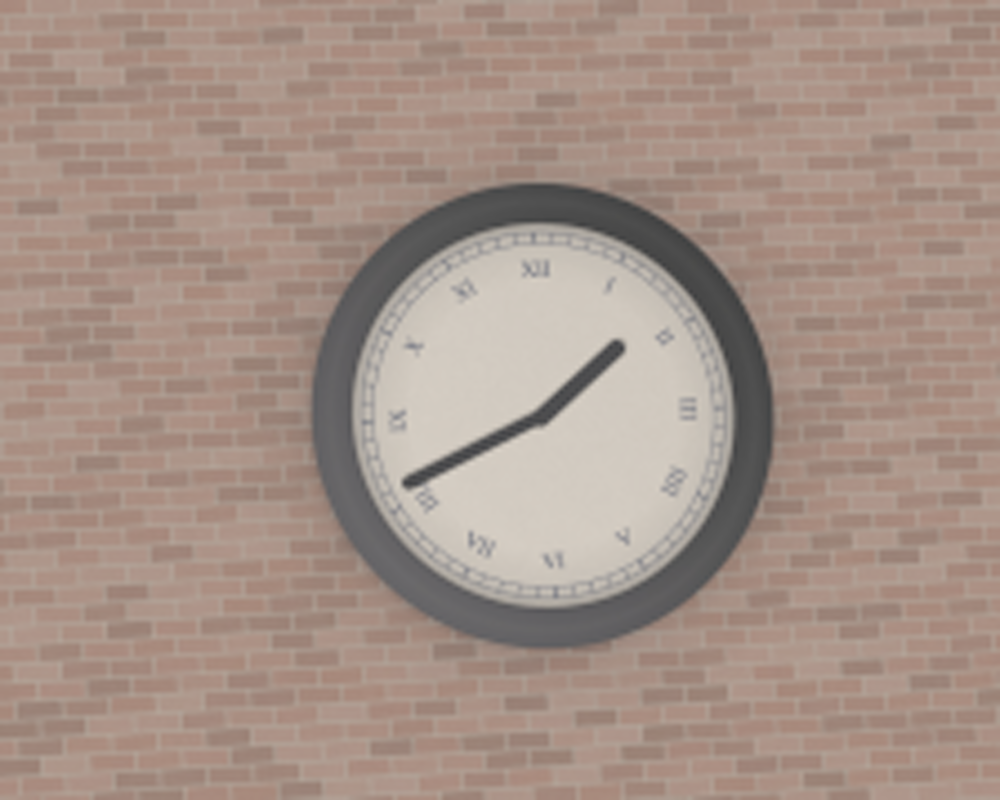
1h41
